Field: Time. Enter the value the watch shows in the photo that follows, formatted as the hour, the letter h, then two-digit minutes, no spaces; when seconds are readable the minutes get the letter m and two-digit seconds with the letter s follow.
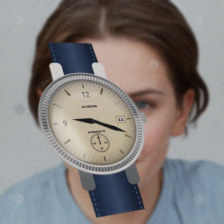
9h19
